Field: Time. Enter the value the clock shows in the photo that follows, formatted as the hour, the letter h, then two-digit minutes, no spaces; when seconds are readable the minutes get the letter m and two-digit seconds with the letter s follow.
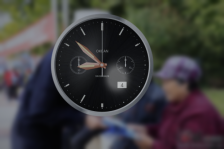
8h52
